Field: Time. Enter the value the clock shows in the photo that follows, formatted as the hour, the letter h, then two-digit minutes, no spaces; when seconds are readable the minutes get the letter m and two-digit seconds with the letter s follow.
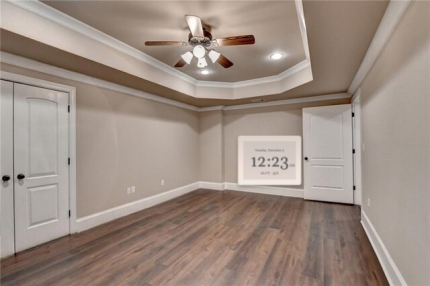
12h23
